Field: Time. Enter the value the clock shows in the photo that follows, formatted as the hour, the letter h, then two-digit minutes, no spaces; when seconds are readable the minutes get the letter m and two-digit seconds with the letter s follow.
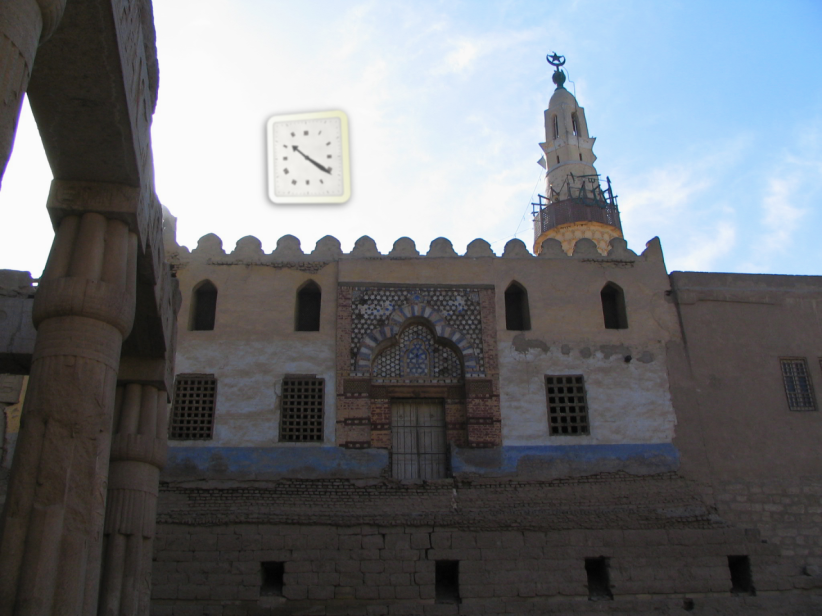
10h21
